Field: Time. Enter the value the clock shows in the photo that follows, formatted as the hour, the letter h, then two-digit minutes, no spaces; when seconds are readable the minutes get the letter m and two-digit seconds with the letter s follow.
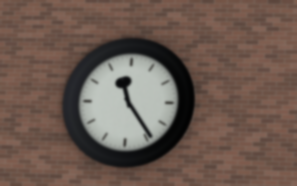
11h24
